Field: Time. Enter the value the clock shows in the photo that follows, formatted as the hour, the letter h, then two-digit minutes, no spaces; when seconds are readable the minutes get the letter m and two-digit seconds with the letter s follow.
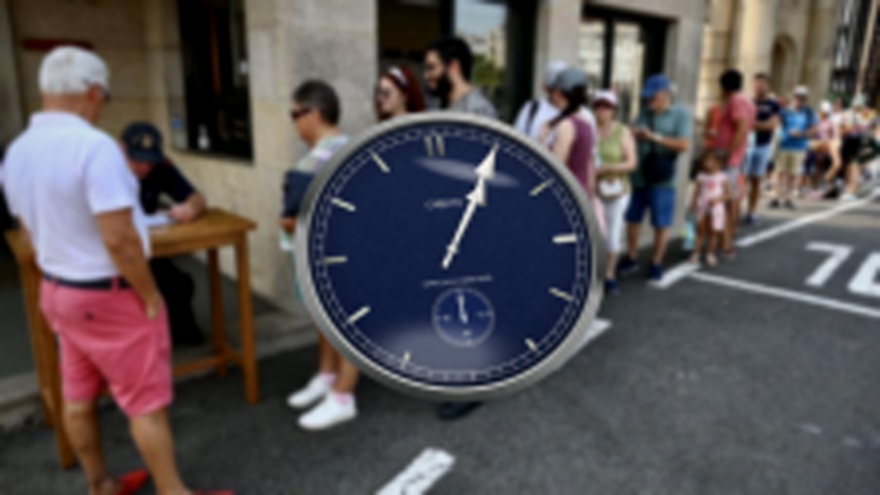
1h05
